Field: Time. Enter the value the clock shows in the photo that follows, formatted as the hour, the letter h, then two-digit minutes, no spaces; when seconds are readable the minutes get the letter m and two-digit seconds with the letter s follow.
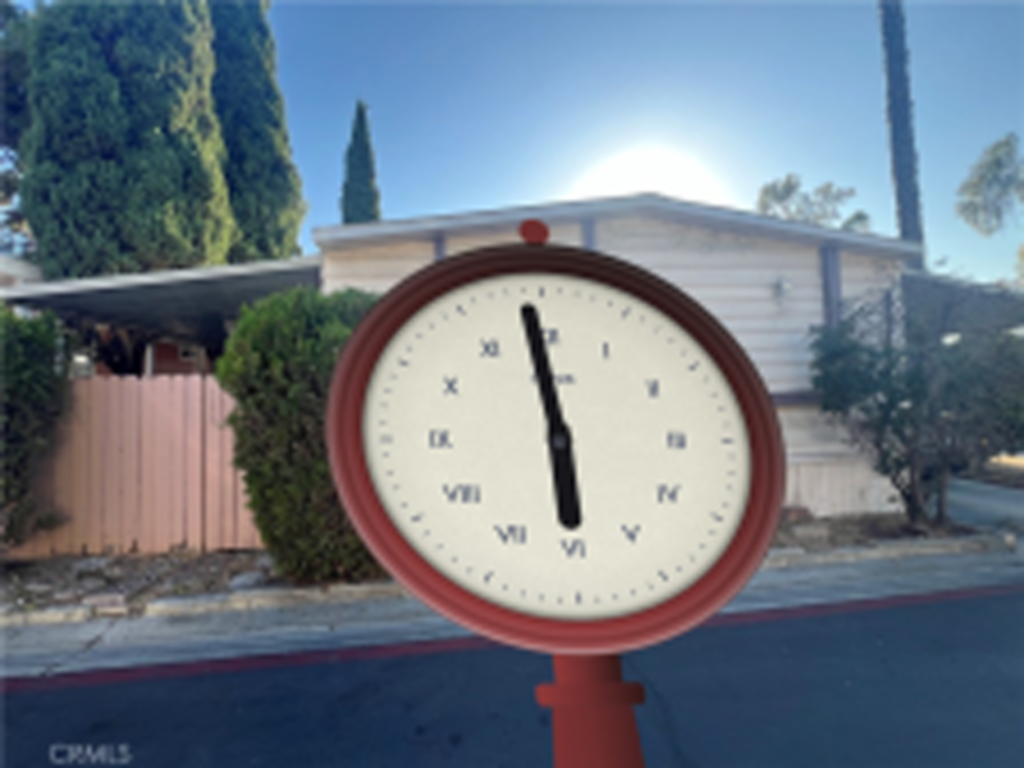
5h59
